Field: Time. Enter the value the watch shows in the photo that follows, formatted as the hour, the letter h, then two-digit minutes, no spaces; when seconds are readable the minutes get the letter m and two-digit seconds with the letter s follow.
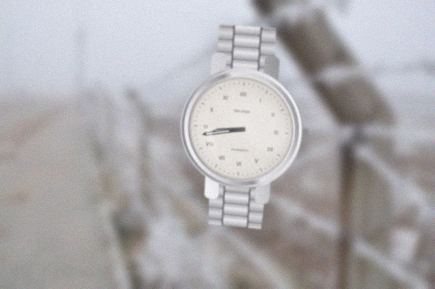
8h43
